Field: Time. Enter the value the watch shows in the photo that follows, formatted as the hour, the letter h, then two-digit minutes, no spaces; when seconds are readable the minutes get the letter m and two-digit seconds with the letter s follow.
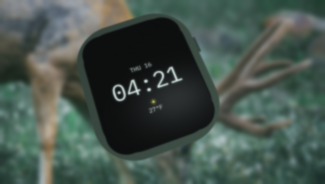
4h21
